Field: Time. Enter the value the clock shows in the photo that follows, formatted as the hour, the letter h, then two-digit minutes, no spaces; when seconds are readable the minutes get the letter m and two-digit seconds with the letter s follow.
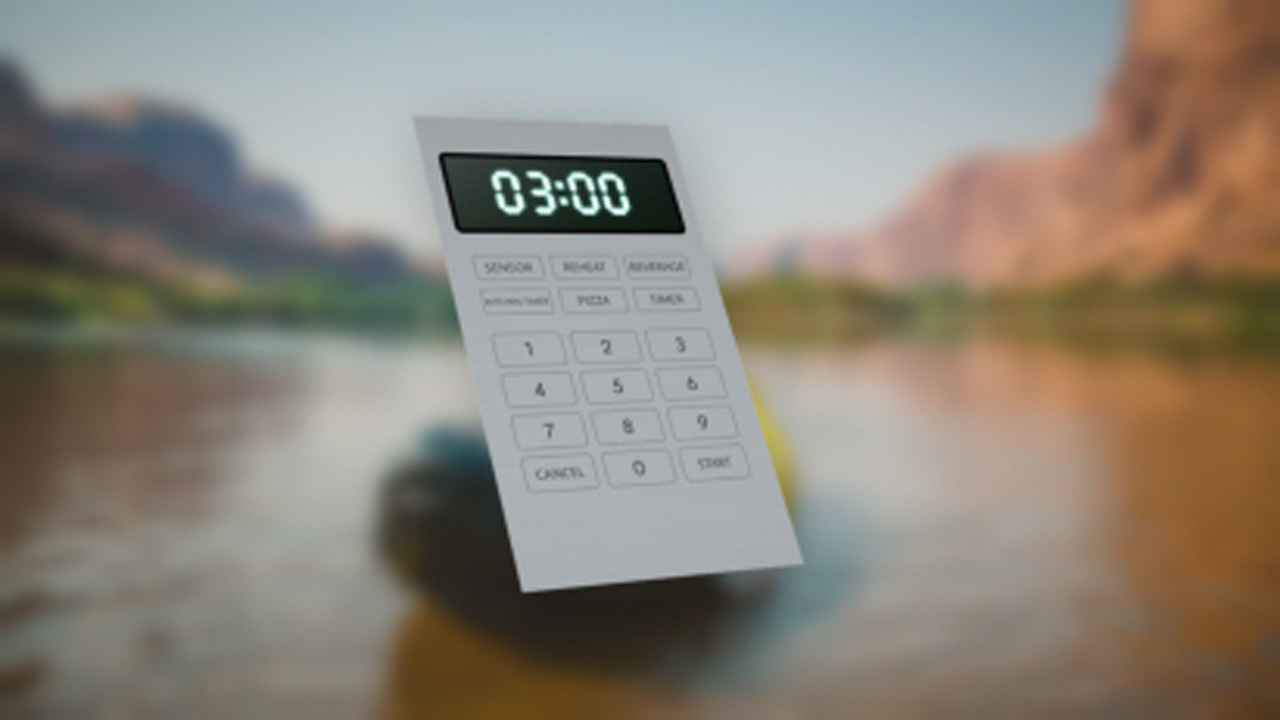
3h00
